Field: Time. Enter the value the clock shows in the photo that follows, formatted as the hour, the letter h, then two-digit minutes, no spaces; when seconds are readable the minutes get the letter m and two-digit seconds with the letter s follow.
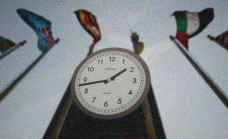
1h43
